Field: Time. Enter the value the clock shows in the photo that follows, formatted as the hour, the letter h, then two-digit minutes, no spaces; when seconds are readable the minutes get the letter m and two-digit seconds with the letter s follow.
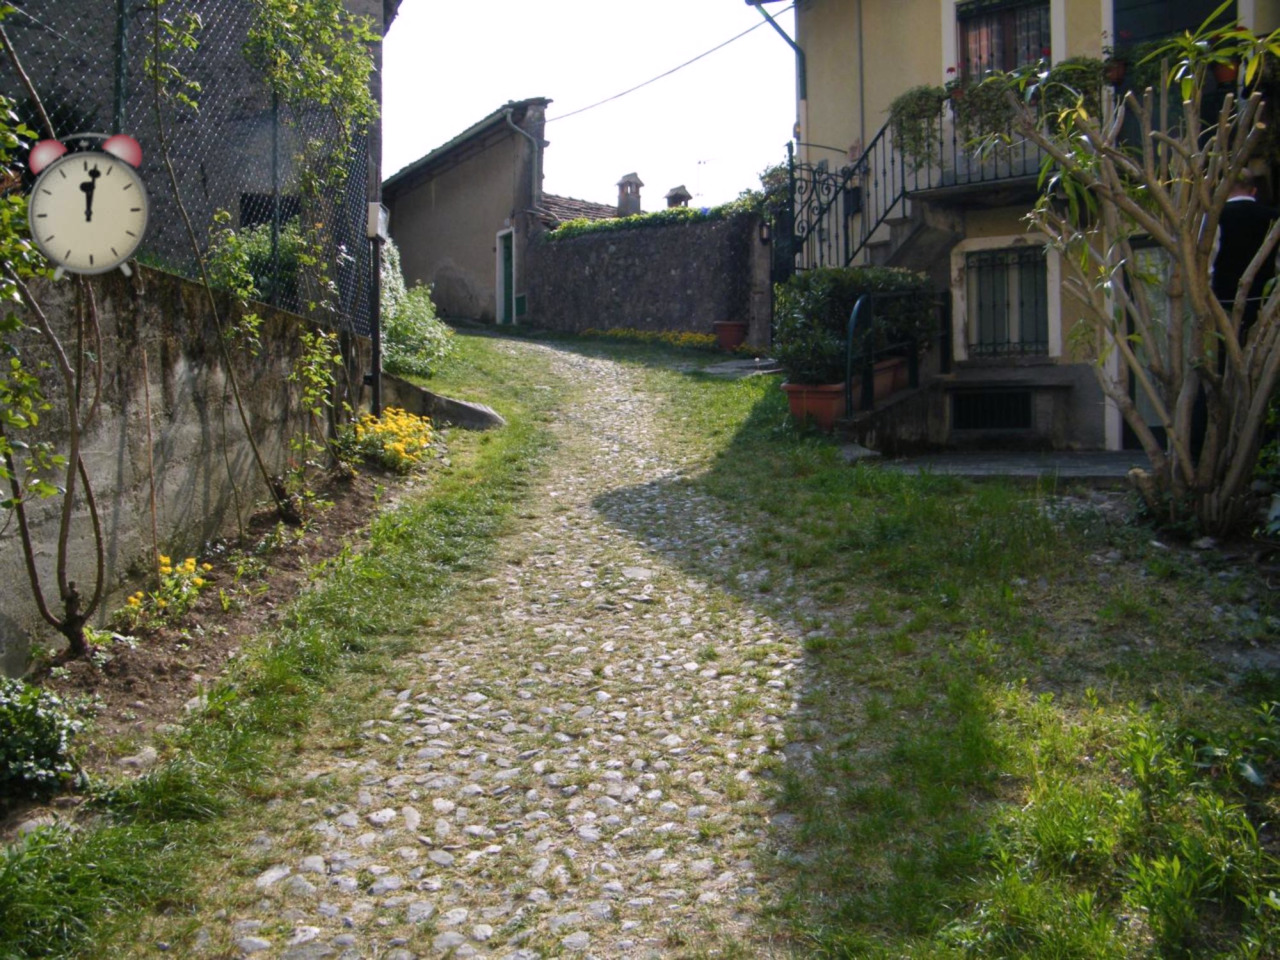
12h02
